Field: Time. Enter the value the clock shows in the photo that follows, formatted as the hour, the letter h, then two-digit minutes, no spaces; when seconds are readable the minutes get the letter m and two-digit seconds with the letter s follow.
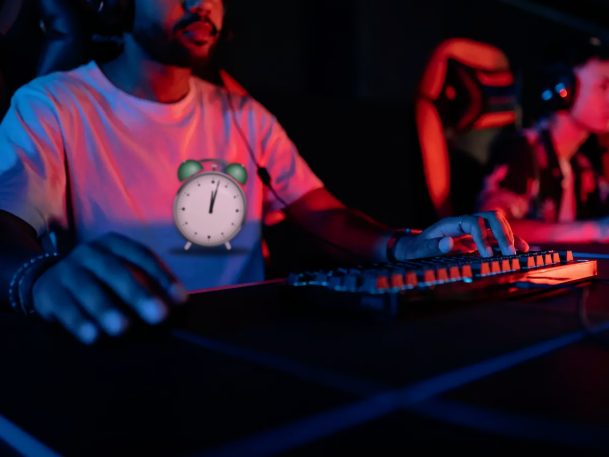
12h02
